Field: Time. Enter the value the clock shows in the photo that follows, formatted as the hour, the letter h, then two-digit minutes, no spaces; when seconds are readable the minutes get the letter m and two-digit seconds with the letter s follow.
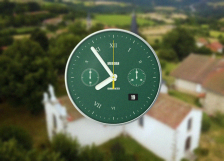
7h54
